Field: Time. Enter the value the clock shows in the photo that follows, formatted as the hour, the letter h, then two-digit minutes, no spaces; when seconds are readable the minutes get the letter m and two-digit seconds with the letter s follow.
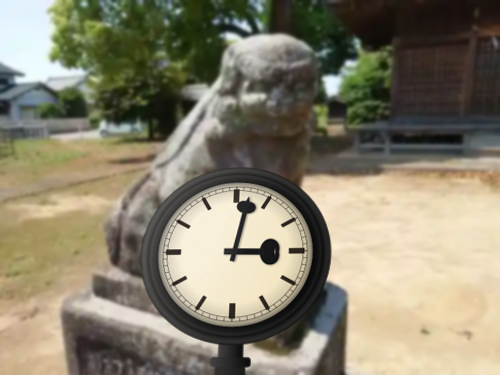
3h02
